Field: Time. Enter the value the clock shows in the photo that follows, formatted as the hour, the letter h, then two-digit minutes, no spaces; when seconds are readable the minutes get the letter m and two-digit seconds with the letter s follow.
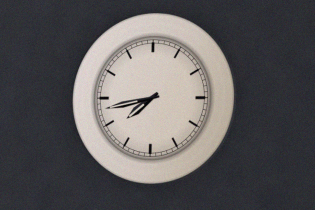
7h43
